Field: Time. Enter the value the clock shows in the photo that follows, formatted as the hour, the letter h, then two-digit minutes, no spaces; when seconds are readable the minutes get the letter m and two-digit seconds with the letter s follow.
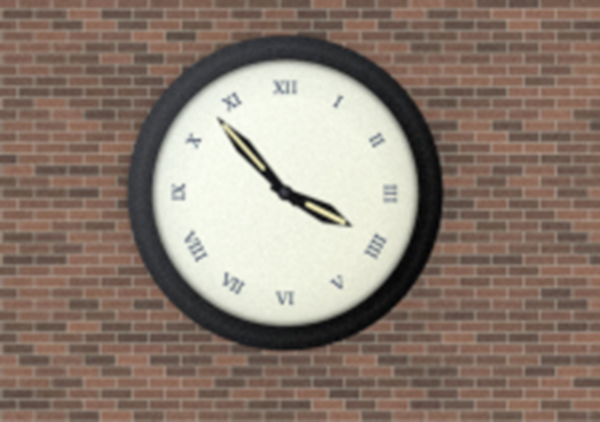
3h53
